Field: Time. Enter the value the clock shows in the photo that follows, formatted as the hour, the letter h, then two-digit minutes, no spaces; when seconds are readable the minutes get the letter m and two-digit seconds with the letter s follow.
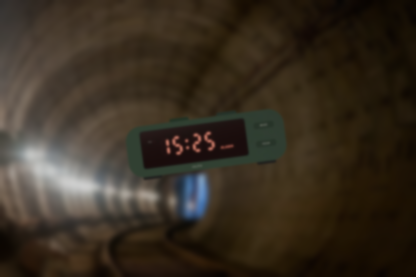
15h25
